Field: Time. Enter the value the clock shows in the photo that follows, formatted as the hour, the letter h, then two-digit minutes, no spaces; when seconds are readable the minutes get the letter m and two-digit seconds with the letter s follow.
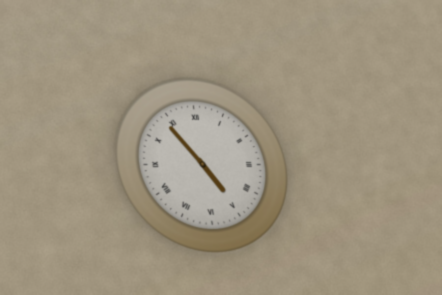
4h54
